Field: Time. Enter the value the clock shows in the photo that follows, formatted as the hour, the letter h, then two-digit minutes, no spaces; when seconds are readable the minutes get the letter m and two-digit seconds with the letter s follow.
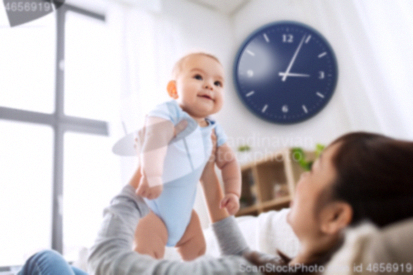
3h04
